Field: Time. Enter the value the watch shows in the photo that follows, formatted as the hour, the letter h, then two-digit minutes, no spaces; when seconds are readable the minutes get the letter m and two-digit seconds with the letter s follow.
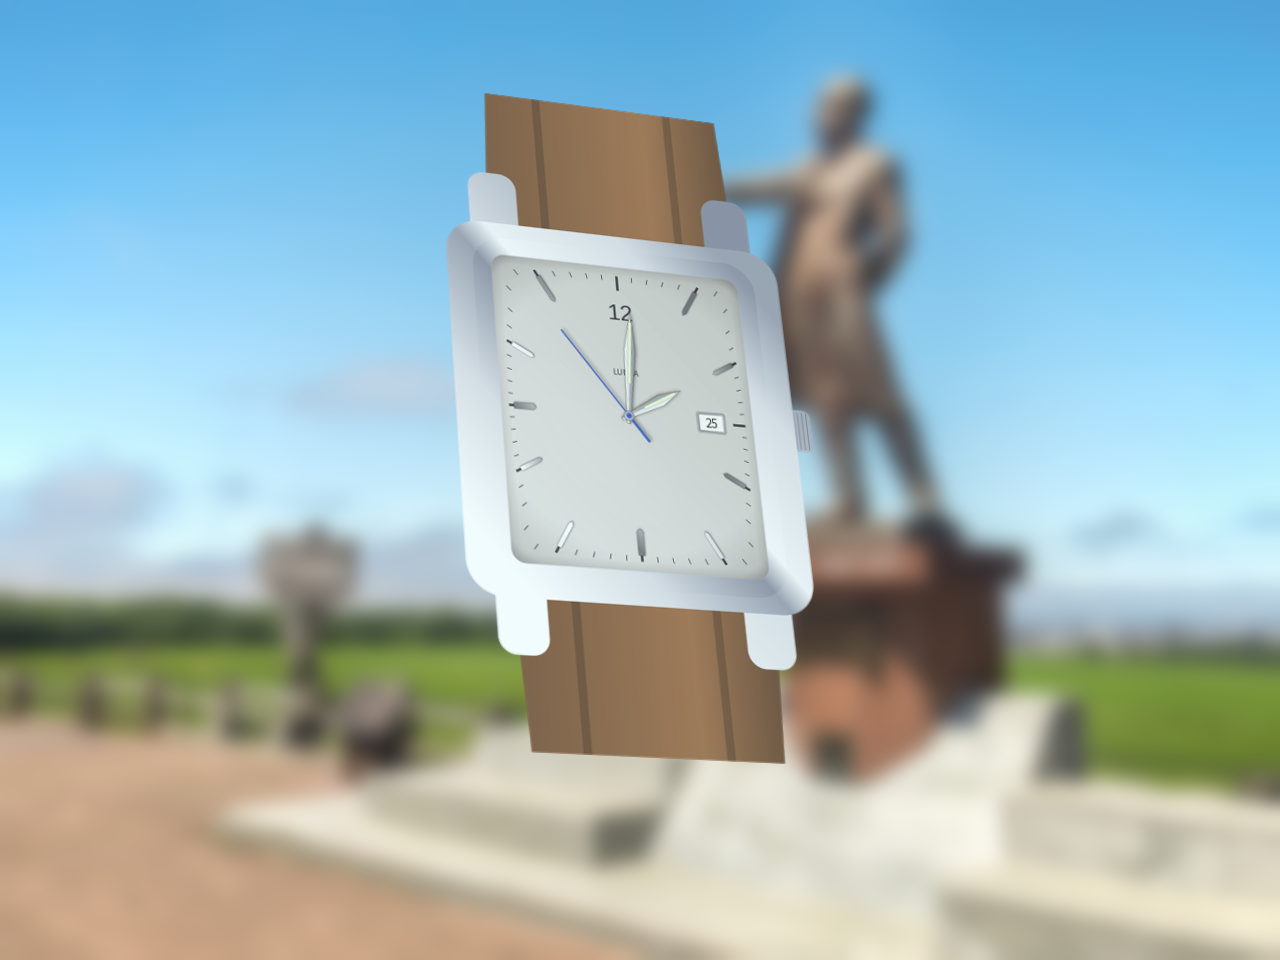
2h00m54s
